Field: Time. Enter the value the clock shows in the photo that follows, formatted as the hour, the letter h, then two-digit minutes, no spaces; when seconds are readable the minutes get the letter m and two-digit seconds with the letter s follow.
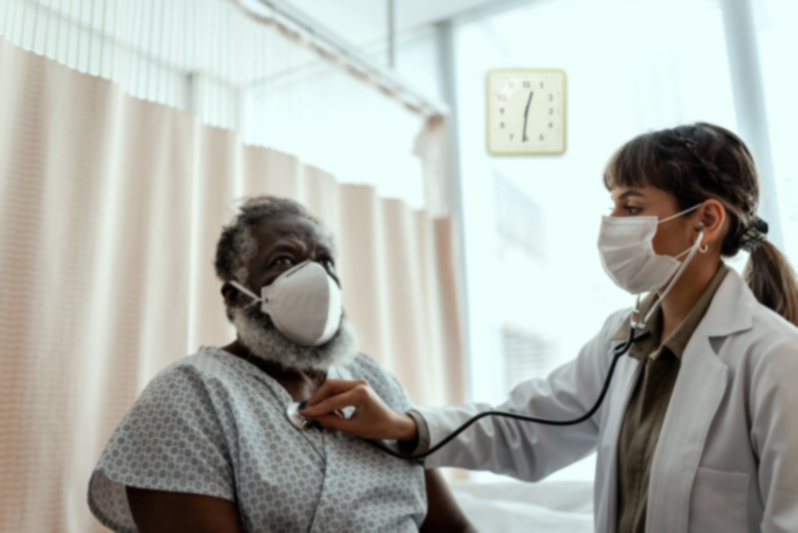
12h31
